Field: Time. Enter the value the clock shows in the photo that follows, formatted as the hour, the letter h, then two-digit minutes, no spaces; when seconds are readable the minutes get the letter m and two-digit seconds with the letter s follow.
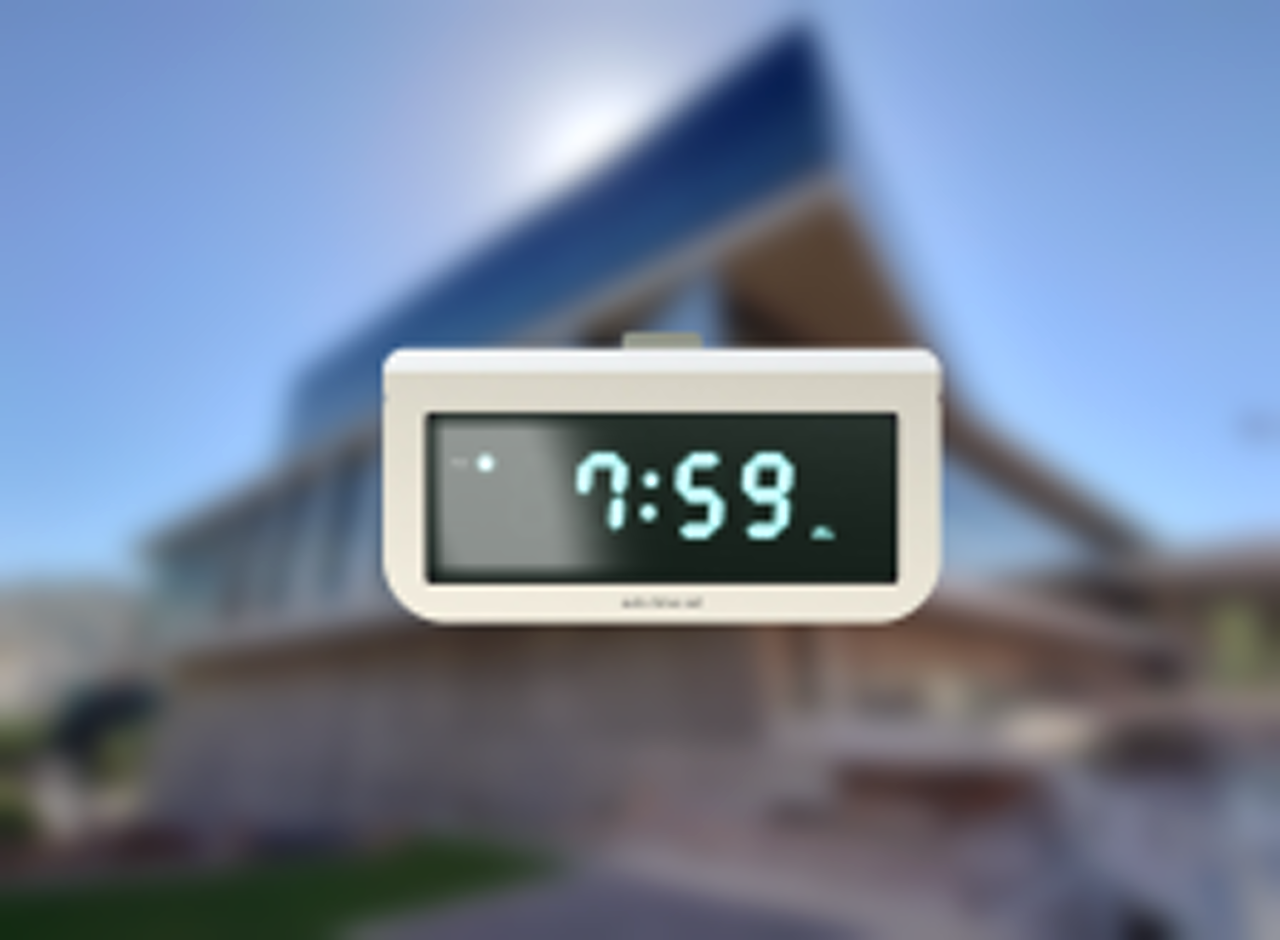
7h59
